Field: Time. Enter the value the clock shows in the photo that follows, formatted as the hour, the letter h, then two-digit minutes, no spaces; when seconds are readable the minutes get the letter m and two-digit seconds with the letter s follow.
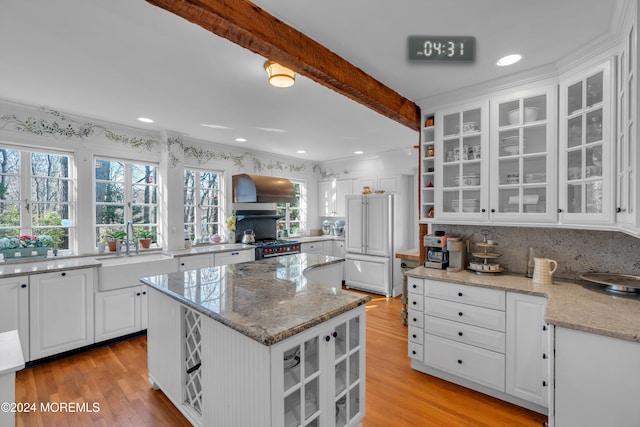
4h31
